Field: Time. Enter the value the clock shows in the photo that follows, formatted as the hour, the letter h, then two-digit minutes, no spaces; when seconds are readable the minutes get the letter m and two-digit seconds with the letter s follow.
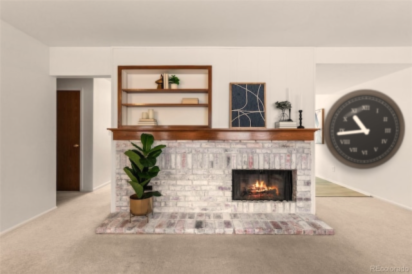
10h44
